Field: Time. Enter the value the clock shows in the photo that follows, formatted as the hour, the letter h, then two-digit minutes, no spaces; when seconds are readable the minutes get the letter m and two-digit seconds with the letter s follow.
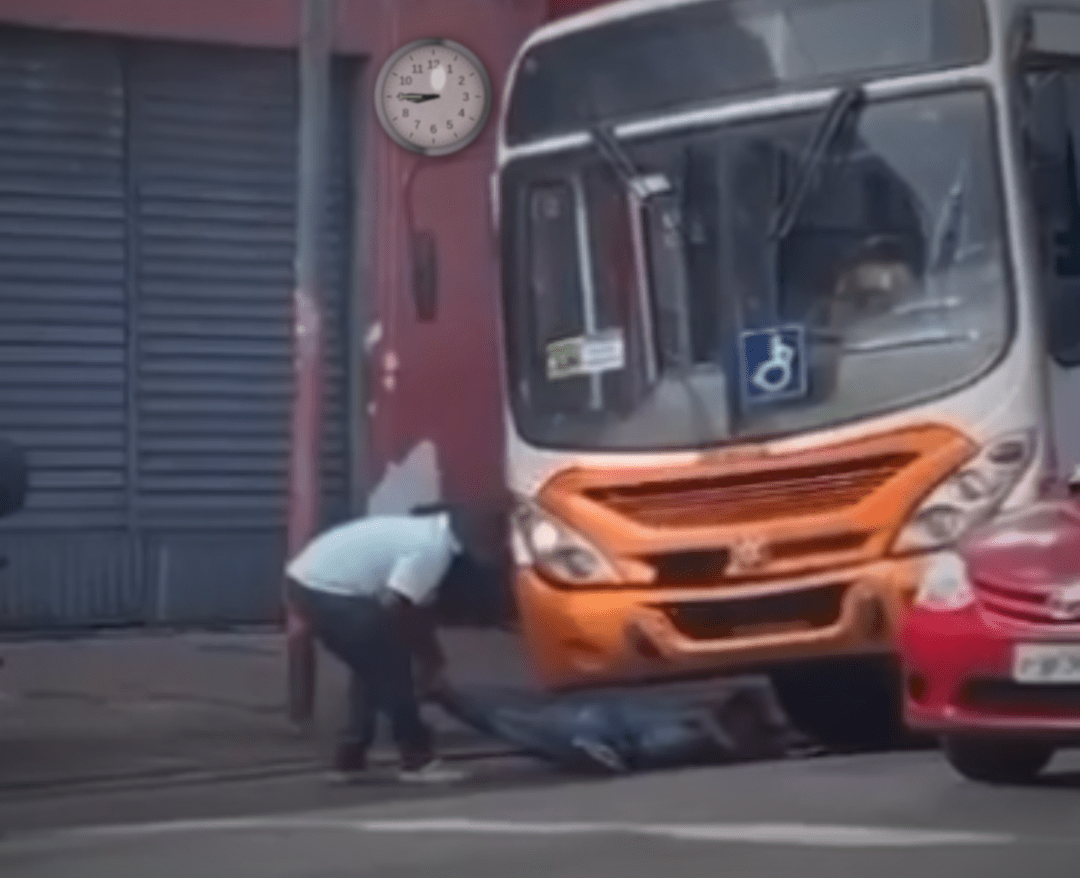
8h45
